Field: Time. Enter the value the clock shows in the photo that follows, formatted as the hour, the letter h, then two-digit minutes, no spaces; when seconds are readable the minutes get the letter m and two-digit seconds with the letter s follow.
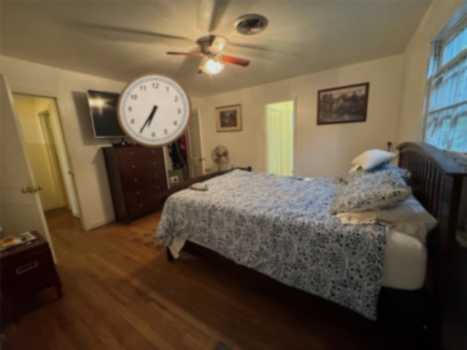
6h35
